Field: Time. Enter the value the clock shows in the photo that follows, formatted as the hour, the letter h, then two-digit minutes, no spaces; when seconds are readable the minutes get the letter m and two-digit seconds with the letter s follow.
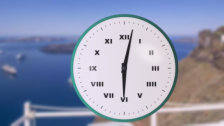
6h02
